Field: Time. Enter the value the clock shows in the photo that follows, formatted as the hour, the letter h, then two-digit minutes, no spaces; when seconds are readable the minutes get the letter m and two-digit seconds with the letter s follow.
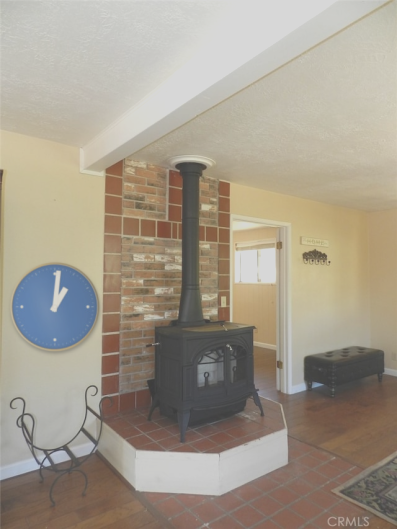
1h01
